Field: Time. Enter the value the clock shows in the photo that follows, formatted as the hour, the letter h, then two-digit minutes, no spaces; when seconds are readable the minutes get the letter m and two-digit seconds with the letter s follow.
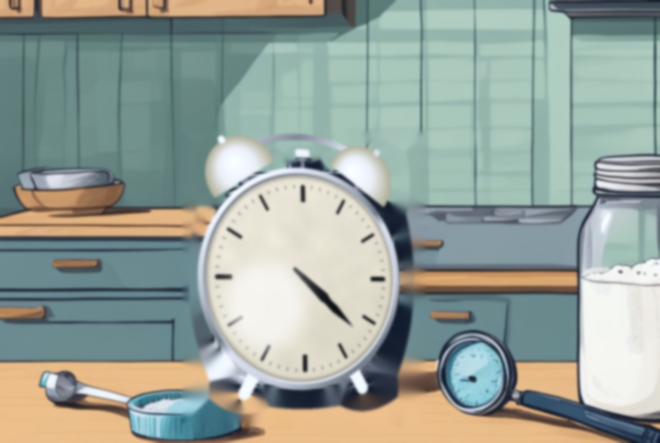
4h22
